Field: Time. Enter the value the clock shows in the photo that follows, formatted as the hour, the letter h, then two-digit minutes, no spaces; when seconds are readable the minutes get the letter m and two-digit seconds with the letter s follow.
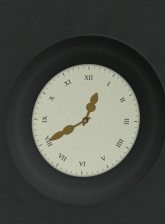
12h40
